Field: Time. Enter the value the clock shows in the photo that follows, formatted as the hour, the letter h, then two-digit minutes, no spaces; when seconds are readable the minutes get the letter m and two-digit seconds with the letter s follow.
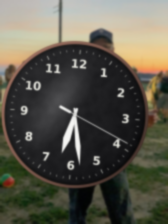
6h28m19s
